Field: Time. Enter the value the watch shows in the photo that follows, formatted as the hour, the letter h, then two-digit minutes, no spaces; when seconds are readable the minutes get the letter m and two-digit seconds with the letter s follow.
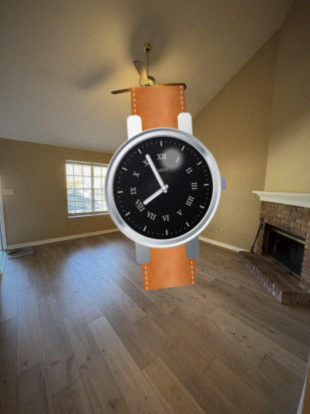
7h56
